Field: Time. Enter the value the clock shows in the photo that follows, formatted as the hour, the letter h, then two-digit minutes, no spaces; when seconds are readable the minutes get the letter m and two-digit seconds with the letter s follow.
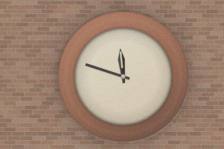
11h48
